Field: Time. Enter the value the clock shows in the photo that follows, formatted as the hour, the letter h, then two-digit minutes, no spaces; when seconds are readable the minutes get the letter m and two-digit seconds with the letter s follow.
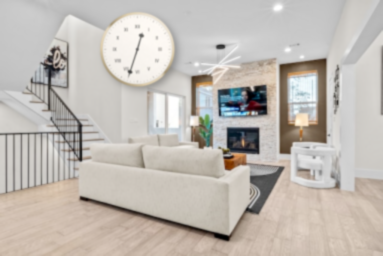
12h33
